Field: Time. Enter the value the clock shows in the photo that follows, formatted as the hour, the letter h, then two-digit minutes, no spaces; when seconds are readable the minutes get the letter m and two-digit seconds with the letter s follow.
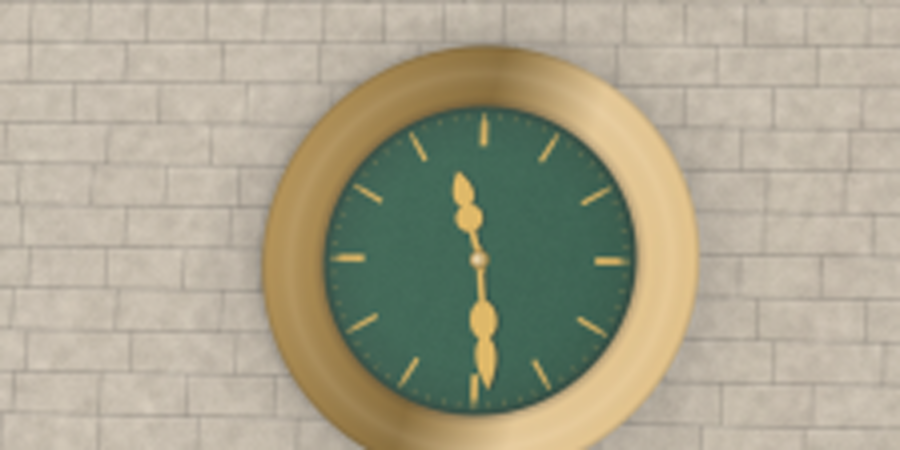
11h29
